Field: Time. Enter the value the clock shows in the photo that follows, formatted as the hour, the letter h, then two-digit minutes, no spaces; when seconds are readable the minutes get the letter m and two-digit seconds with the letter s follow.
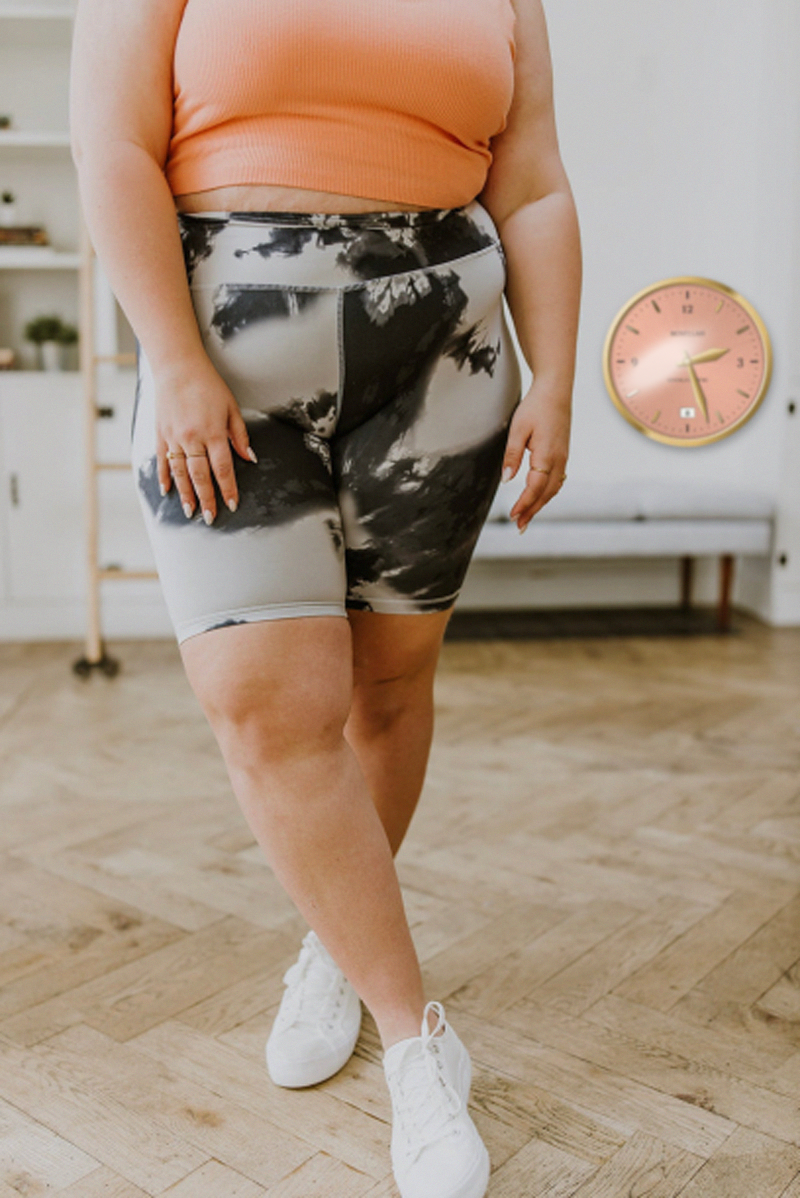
2h27
